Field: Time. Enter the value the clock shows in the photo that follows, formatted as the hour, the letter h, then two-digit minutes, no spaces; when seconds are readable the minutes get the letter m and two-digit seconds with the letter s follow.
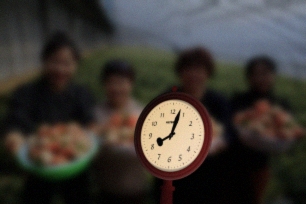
8h03
